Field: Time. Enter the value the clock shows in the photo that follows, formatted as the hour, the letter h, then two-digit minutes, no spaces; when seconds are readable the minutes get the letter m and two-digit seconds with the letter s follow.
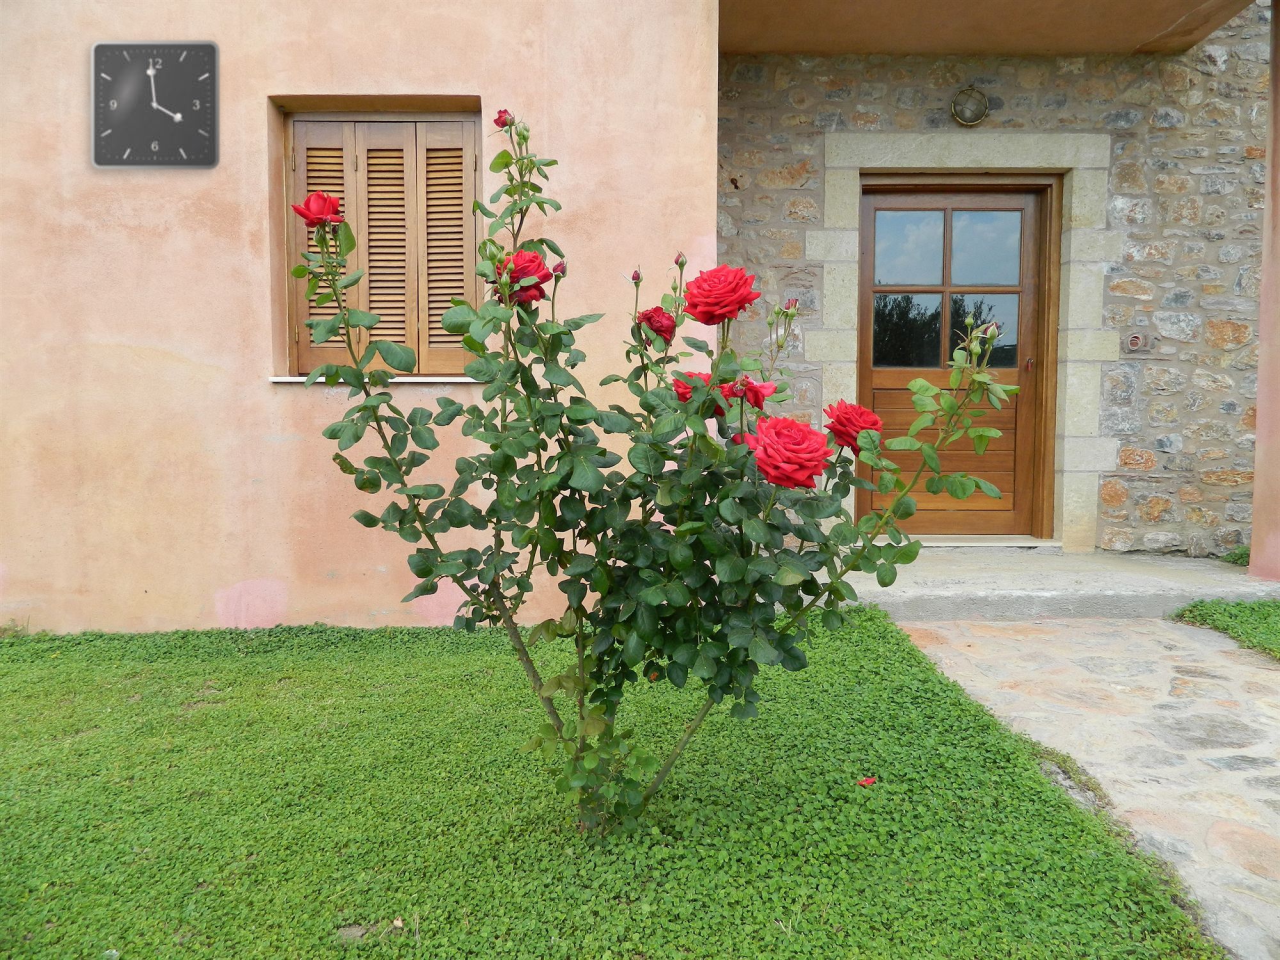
3h59
